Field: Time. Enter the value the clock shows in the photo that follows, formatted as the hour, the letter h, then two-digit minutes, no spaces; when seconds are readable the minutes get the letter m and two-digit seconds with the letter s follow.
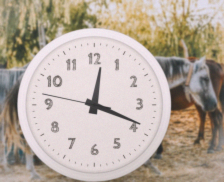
12h18m47s
